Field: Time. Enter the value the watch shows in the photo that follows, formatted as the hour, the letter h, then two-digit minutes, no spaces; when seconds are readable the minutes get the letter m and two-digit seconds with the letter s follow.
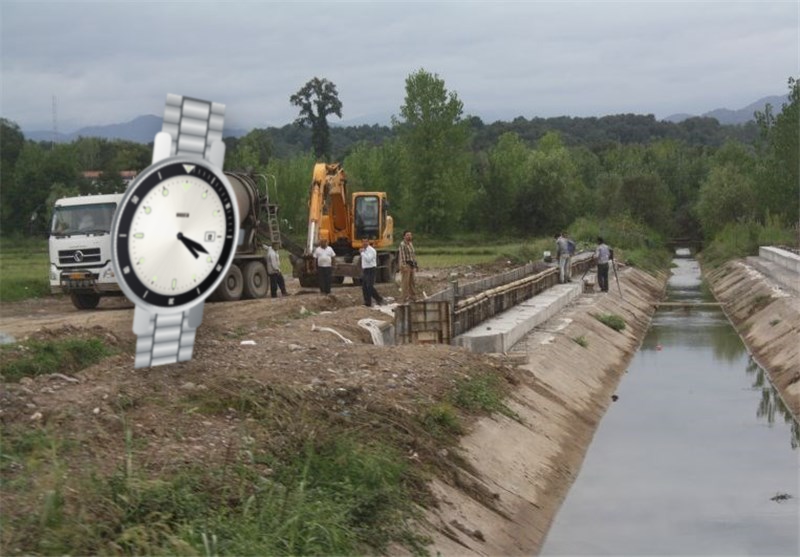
4h19
